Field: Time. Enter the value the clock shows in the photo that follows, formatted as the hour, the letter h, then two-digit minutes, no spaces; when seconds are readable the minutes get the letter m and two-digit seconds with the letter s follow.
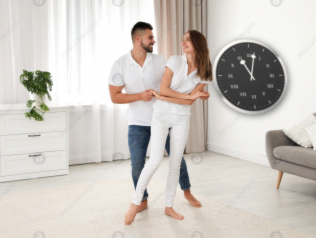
11h02
